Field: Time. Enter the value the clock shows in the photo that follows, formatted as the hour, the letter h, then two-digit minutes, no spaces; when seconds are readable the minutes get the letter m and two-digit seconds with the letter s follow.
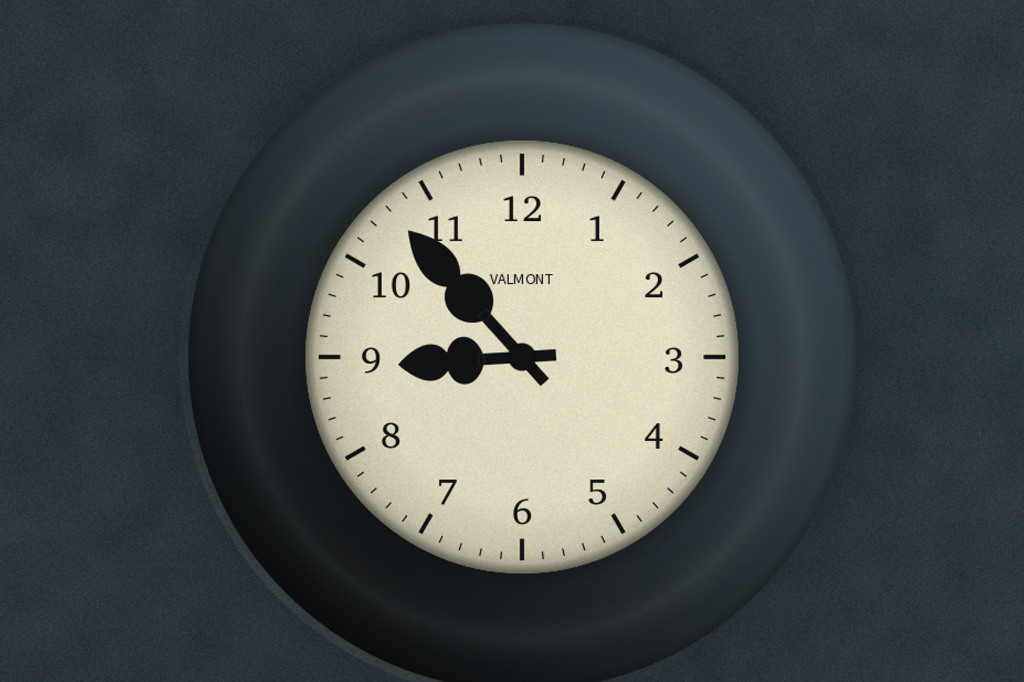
8h53
